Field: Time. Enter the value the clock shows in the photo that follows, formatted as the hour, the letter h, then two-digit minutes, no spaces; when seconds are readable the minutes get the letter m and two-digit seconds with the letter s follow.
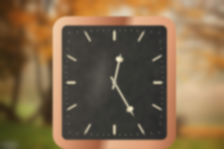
12h25
